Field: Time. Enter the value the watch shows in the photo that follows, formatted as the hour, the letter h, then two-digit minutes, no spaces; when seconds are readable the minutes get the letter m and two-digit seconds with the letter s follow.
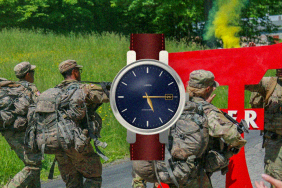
5h15
